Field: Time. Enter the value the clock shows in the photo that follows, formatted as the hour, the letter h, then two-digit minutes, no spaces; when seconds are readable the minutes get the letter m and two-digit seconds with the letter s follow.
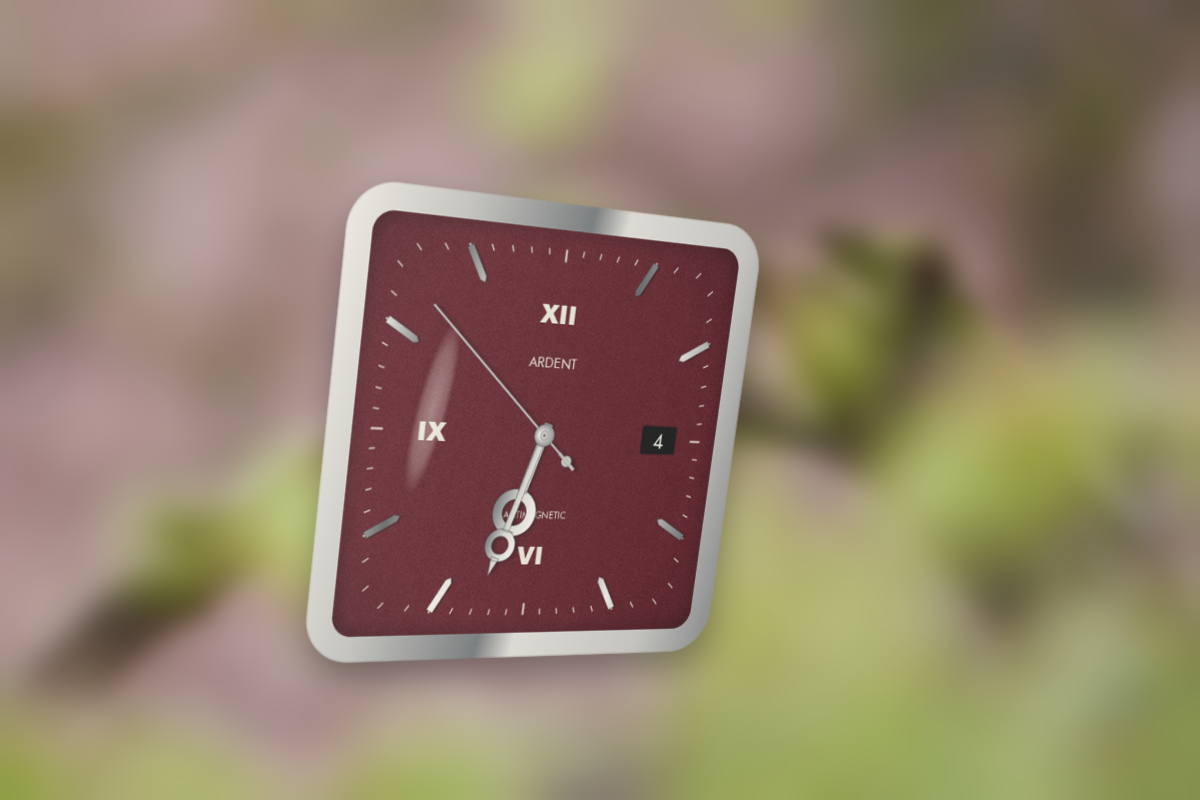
6h32m52s
